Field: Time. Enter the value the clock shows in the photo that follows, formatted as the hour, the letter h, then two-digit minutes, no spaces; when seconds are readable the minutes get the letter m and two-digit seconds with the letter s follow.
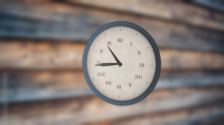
10h44
